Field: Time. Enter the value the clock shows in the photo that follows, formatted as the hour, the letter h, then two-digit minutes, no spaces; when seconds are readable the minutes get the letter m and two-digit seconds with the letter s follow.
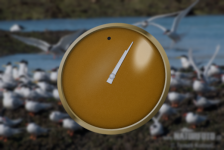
1h06
